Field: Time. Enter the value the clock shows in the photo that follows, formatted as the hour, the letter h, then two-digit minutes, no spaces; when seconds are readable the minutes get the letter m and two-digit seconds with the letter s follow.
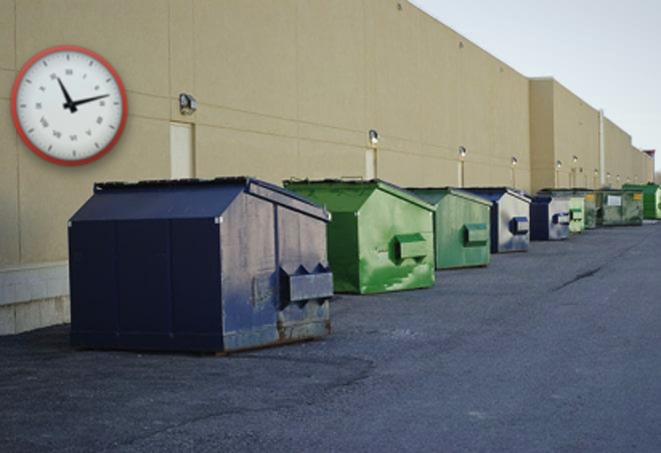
11h13
